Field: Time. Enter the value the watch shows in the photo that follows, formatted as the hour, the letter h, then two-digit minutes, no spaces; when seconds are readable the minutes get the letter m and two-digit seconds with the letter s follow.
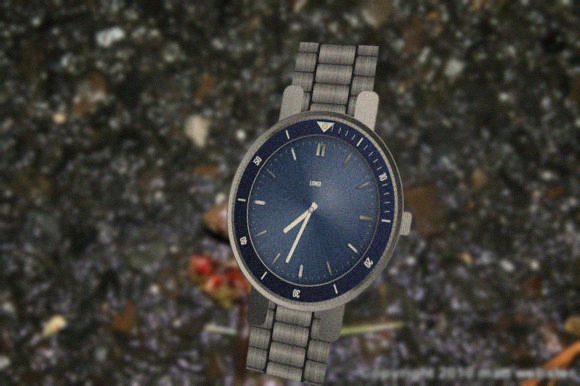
7h33
